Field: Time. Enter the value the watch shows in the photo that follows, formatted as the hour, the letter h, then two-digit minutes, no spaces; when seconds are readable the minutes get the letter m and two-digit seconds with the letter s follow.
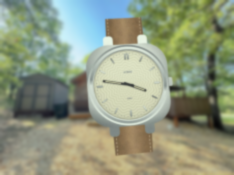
3h47
